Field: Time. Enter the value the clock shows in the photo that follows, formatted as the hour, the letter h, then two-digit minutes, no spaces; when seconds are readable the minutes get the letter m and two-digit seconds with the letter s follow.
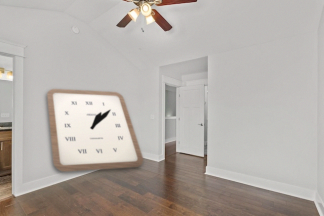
1h08
